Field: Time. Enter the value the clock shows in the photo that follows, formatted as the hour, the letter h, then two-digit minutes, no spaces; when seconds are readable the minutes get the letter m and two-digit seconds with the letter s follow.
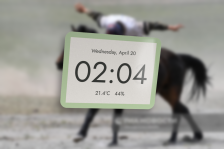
2h04
